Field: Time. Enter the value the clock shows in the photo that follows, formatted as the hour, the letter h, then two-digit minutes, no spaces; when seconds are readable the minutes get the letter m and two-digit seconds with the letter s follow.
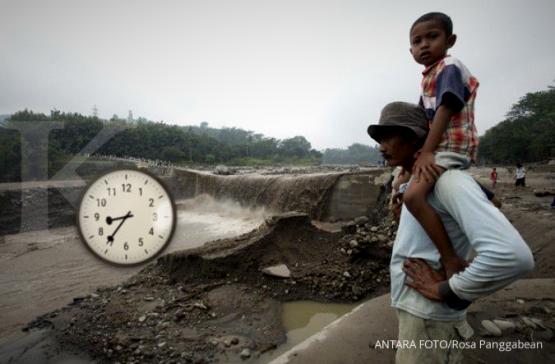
8h36
